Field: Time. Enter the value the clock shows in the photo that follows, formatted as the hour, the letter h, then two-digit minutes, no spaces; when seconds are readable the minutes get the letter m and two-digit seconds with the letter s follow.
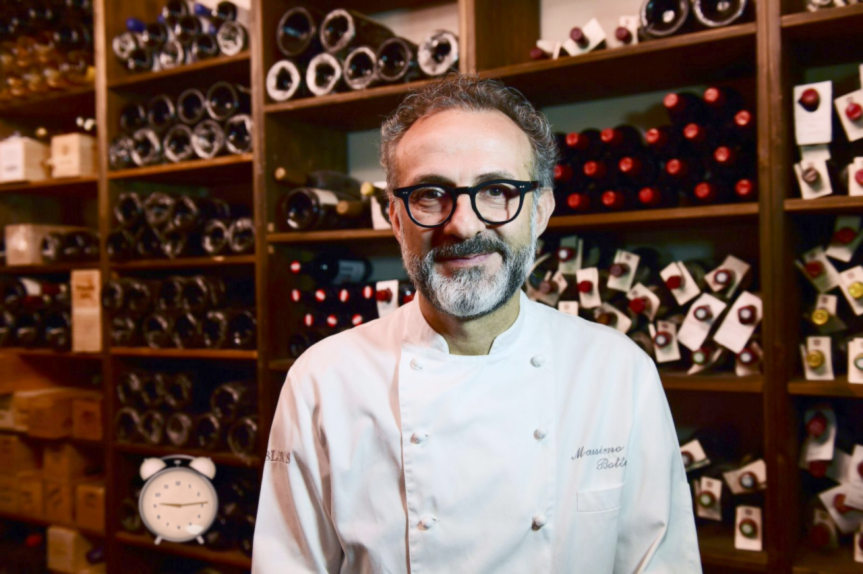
9h14
